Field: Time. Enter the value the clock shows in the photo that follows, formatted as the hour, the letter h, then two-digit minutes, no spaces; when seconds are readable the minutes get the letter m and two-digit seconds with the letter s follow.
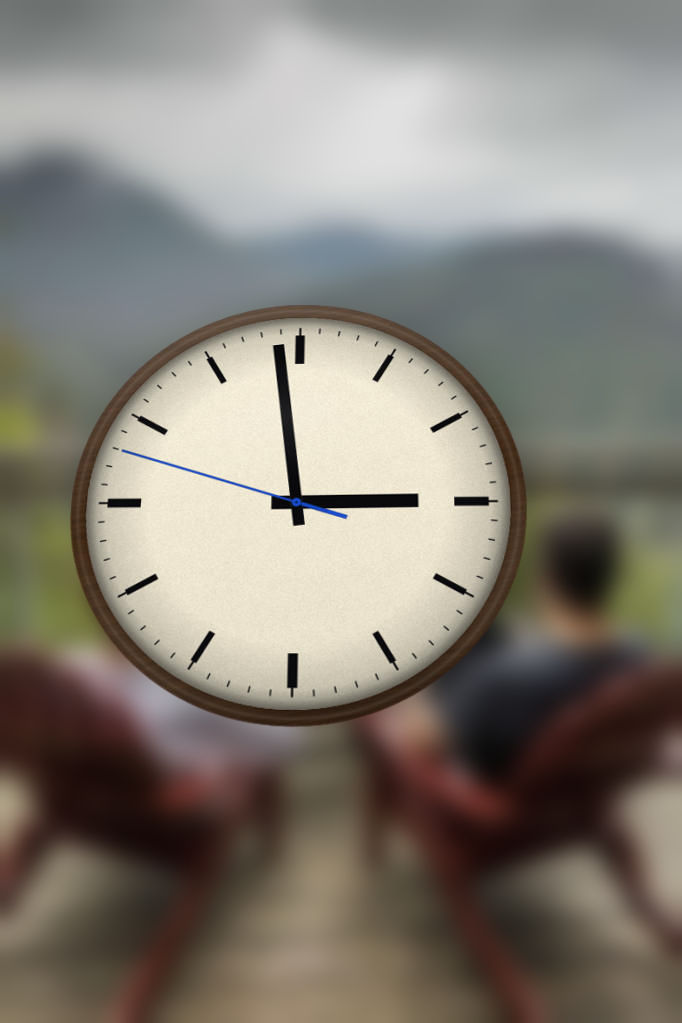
2h58m48s
